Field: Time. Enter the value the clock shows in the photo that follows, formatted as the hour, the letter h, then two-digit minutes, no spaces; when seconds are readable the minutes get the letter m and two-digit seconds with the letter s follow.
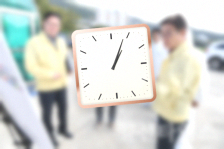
1h04
